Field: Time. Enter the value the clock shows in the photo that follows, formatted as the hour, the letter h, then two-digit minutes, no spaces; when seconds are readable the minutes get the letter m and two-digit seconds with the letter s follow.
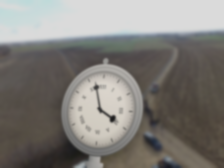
3h57
